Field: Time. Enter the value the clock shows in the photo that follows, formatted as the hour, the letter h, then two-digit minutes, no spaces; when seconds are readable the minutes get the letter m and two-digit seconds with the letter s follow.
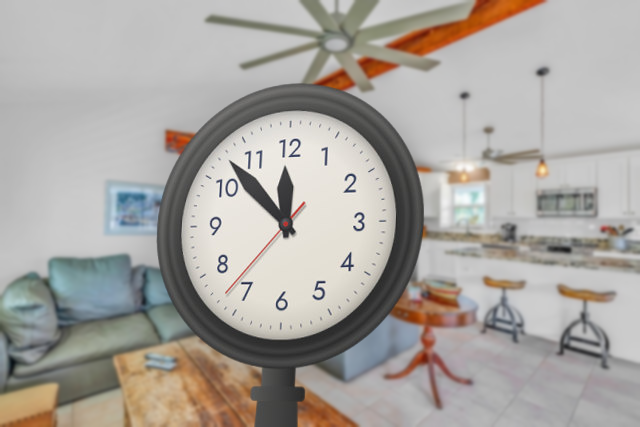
11h52m37s
